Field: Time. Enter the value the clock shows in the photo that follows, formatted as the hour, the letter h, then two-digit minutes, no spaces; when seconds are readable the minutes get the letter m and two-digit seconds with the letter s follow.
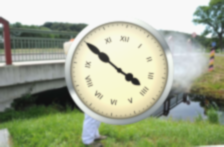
3h50
